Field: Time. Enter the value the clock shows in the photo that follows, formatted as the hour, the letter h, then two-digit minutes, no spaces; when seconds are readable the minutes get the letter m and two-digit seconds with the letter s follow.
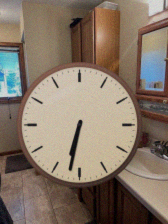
6h32
